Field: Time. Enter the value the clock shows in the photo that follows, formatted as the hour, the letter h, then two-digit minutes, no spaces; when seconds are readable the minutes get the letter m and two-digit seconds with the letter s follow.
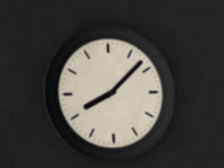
8h08
